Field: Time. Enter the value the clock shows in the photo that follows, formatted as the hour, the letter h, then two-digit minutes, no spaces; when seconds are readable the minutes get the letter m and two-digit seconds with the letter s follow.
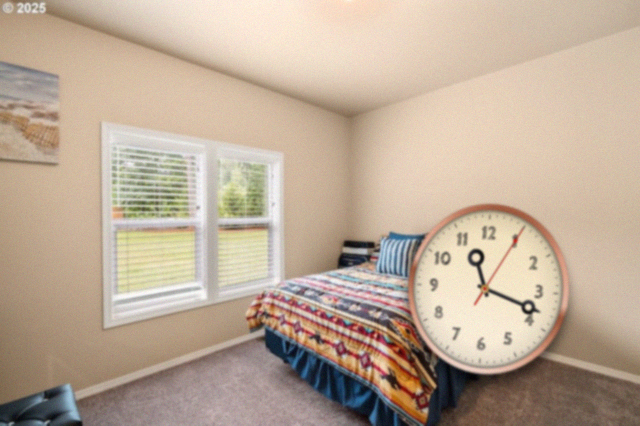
11h18m05s
